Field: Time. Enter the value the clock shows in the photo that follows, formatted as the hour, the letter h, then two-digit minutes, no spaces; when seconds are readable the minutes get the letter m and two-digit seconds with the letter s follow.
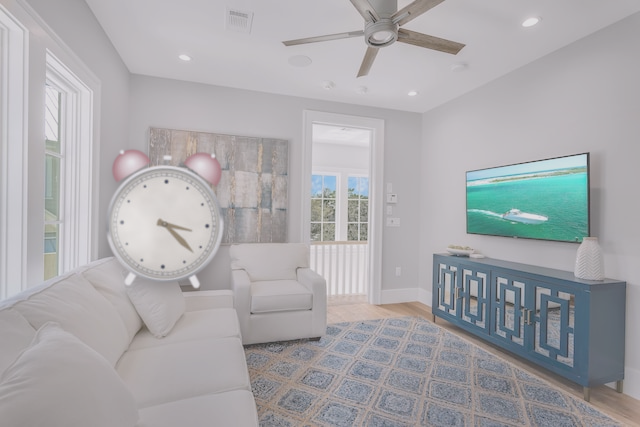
3h22
